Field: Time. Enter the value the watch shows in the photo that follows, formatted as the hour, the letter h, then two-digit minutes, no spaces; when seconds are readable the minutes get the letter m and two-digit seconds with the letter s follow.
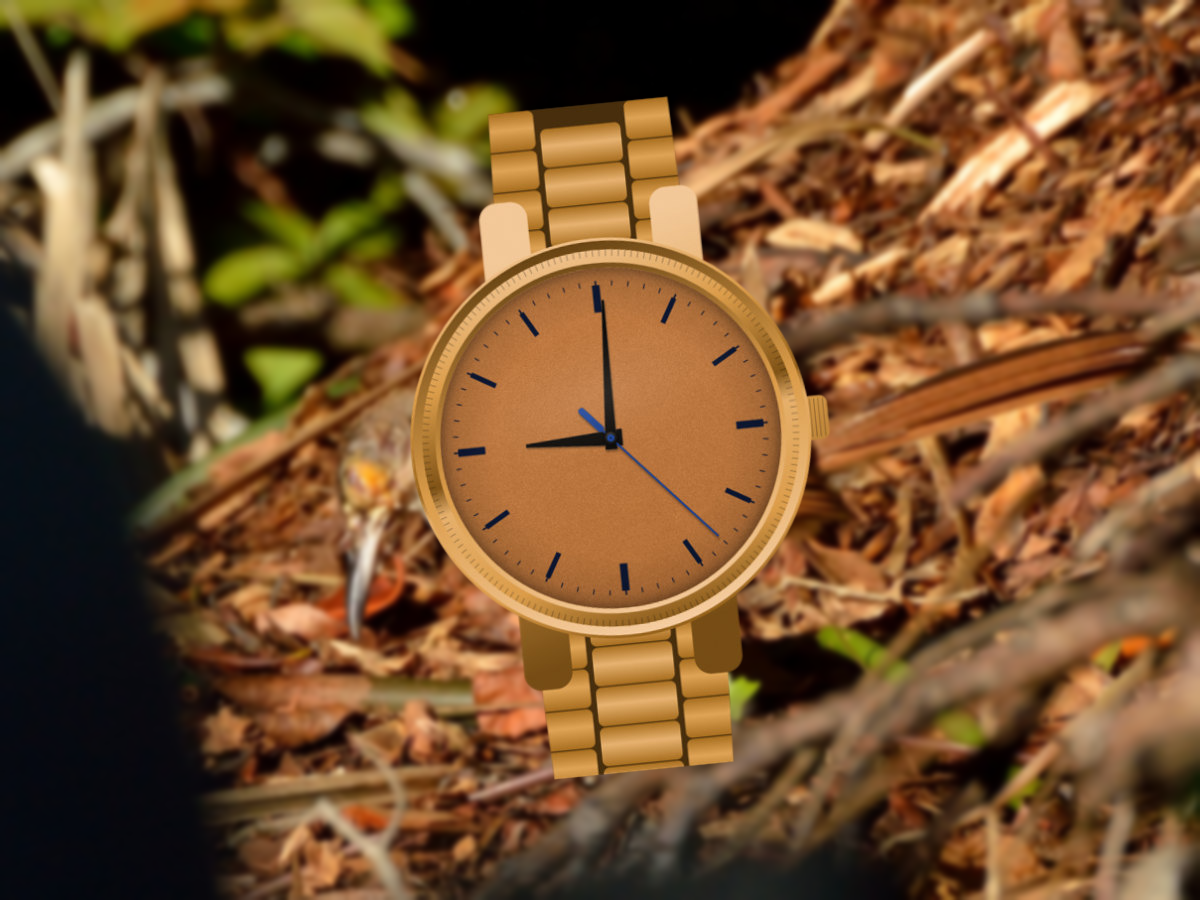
9h00m23s
